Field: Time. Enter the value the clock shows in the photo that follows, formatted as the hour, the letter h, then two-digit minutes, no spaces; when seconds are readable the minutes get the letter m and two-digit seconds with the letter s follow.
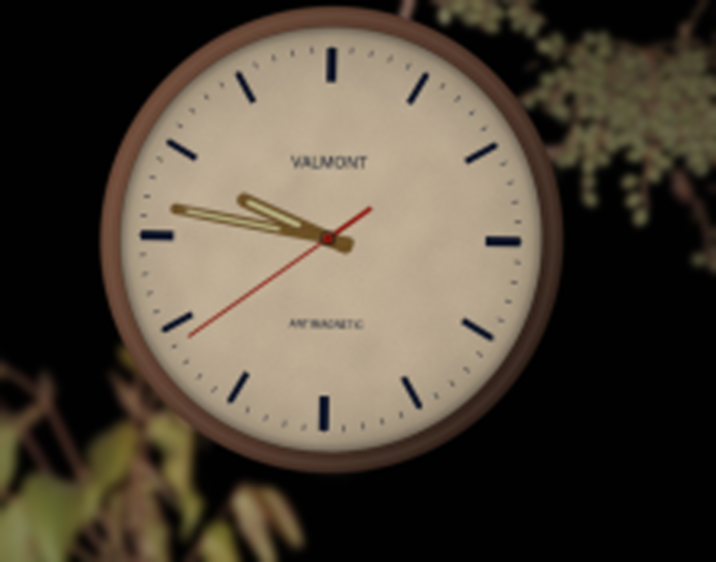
9h46m39s
